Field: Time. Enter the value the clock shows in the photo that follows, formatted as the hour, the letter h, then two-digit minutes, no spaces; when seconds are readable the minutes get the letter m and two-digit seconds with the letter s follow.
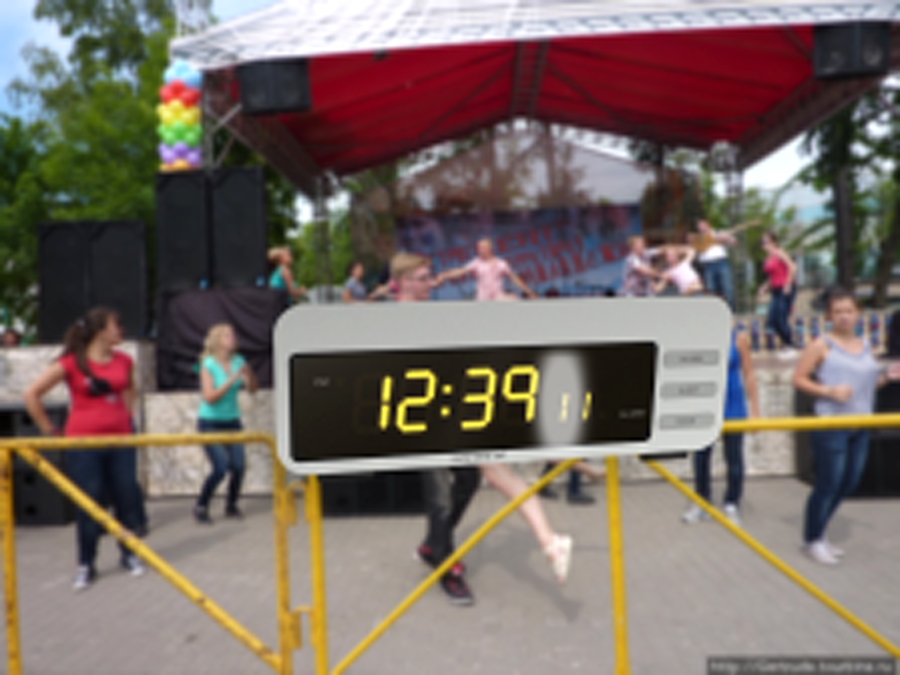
12h39m11s
